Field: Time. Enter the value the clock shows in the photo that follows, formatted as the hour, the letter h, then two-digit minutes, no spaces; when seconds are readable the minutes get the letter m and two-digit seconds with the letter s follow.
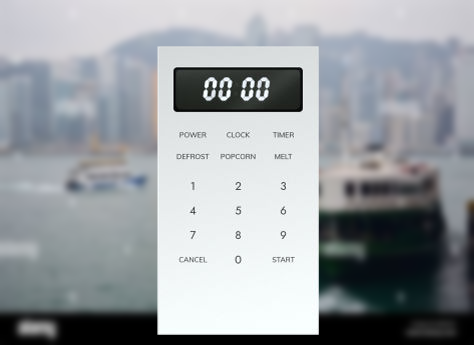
0h00
